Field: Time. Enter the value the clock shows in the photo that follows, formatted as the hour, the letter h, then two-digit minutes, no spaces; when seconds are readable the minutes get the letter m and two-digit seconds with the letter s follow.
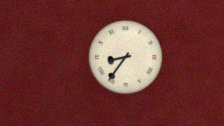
8h36
